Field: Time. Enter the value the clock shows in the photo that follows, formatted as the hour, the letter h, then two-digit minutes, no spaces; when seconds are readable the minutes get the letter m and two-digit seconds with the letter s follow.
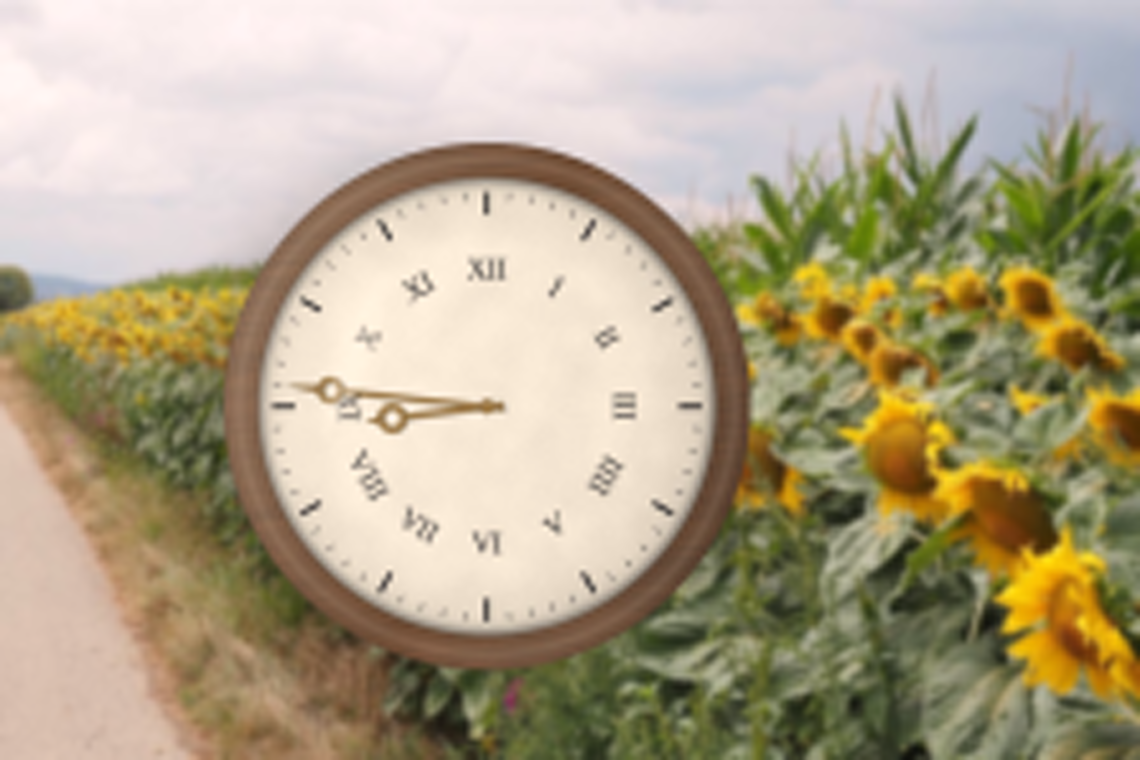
8h46
